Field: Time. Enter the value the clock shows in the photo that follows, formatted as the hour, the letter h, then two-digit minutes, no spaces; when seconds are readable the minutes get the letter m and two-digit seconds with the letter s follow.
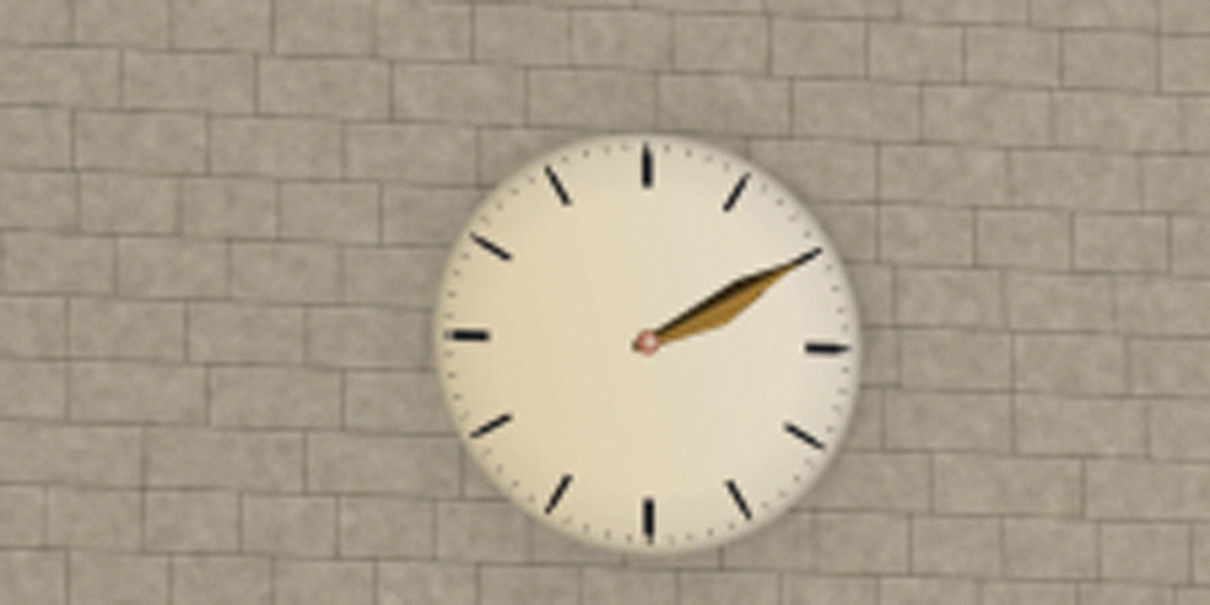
2h10
